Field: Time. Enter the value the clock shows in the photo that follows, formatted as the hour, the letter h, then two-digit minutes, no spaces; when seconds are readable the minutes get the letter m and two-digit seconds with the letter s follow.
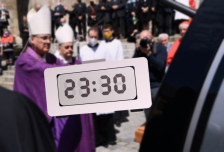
23h30
